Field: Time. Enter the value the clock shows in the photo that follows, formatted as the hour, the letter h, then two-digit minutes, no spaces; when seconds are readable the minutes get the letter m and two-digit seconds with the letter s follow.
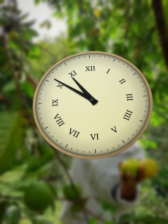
10h51
